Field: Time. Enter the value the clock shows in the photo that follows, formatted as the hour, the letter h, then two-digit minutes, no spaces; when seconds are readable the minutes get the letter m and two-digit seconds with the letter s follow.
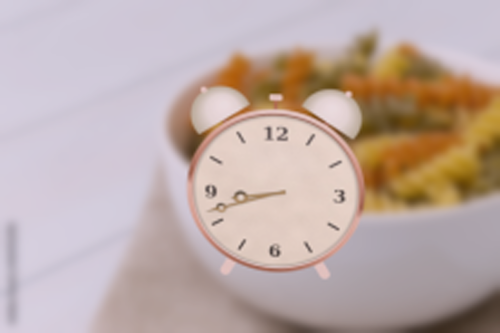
8h42
